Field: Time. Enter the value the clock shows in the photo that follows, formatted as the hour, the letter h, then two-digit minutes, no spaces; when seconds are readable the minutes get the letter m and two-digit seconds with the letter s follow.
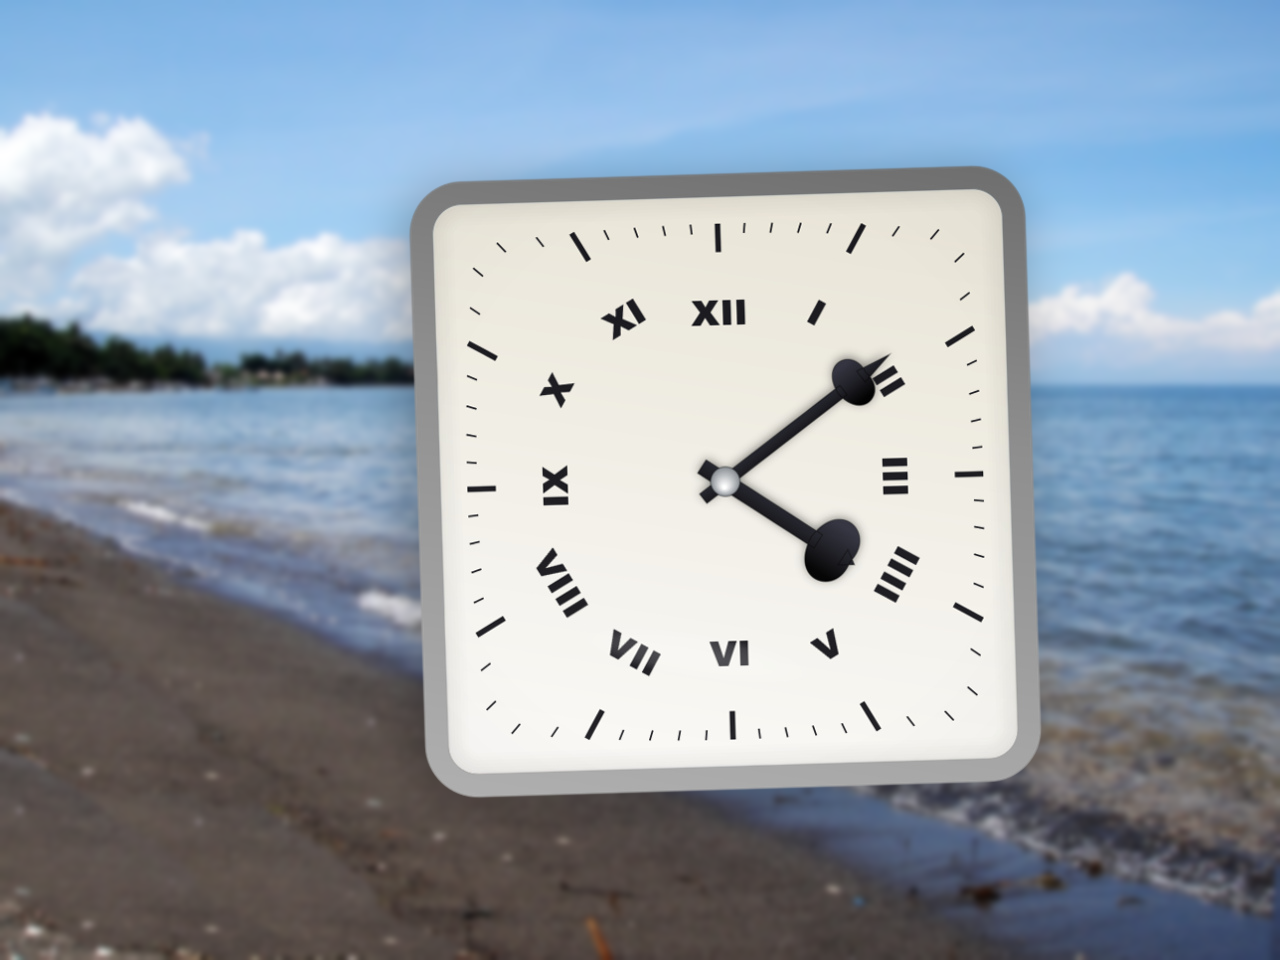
4h09
